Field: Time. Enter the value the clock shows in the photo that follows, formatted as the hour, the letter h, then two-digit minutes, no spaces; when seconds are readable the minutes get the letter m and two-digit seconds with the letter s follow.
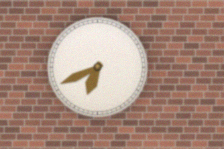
6h41
